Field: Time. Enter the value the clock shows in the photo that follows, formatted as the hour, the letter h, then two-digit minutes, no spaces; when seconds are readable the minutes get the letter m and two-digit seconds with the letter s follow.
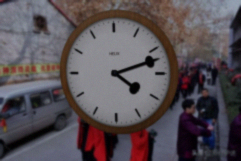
4h12
